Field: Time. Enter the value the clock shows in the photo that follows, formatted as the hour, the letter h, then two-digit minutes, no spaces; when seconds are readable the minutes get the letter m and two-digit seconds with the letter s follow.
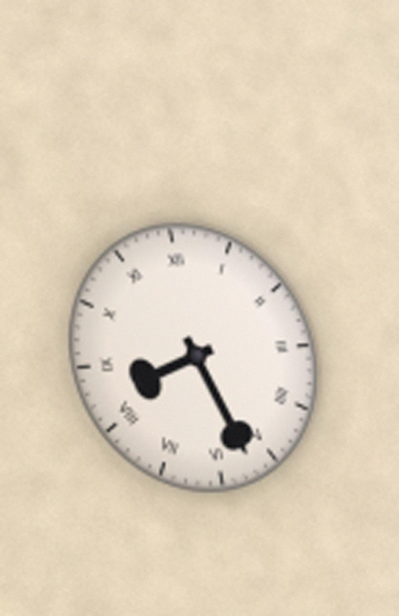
8h27
